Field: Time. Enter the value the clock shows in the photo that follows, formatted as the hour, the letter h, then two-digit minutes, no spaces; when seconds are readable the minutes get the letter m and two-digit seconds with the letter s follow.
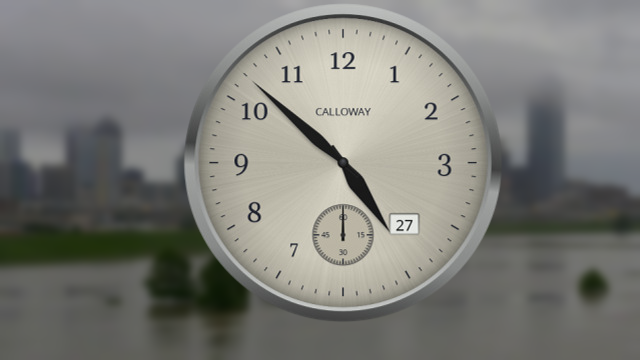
4h52
